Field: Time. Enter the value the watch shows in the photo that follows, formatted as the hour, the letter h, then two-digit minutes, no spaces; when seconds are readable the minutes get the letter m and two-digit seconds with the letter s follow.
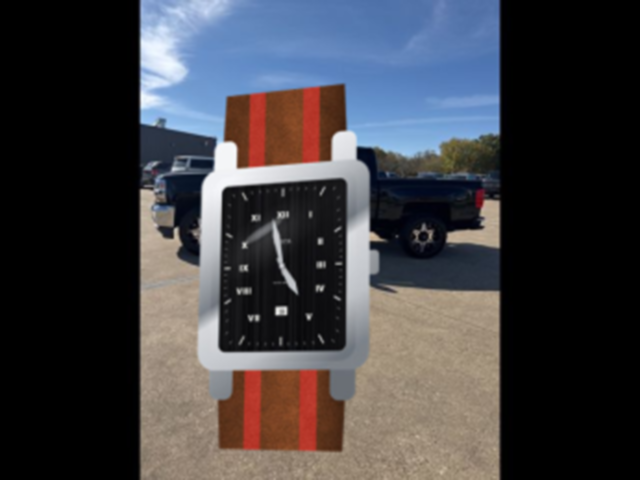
4h58
